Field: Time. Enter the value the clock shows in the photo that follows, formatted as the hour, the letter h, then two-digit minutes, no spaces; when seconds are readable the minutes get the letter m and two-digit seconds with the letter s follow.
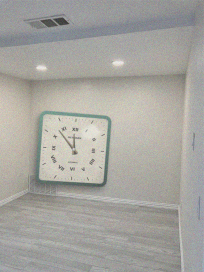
11h53
